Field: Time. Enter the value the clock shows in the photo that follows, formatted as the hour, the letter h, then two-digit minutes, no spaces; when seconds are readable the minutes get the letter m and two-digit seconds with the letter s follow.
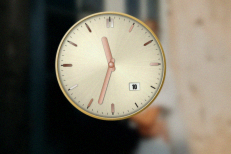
11h33
